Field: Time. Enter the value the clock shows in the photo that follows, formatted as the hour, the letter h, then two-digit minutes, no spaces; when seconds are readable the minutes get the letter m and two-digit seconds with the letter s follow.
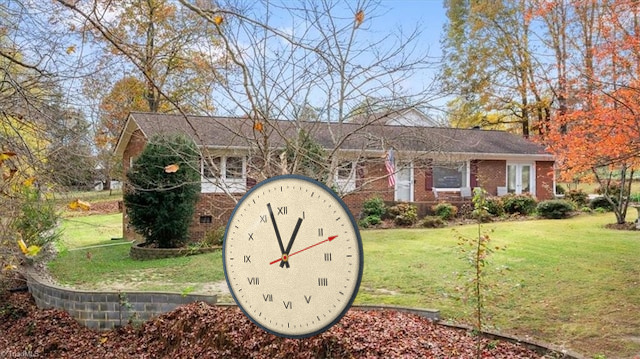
12h57m12s
